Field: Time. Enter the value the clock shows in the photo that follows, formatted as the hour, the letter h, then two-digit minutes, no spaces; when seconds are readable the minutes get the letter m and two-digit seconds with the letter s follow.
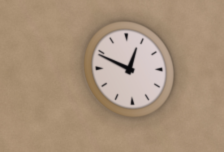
12h49
